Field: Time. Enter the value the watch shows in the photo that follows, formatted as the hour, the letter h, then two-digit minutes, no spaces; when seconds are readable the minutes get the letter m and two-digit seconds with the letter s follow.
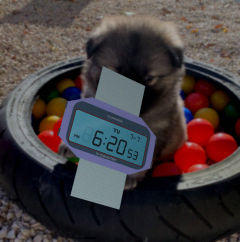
6h20m53s
